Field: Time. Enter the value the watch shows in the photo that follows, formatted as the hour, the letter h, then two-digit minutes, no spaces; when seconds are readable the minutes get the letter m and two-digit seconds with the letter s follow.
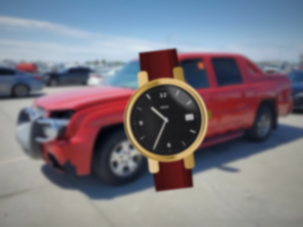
10h35
